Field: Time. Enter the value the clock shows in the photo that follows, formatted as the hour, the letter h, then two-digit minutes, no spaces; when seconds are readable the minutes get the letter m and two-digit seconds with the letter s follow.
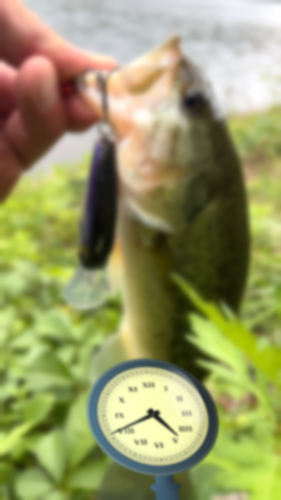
4h41
